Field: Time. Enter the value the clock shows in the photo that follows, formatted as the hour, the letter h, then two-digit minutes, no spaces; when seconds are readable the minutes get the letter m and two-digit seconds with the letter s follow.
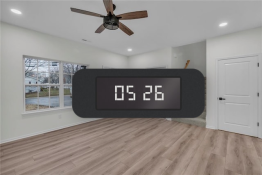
5h26
